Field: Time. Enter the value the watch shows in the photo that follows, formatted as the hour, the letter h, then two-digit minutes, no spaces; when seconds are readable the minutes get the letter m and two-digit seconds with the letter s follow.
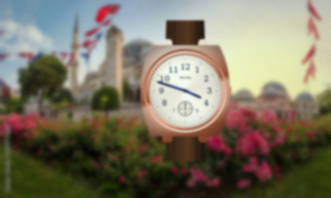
3h48
